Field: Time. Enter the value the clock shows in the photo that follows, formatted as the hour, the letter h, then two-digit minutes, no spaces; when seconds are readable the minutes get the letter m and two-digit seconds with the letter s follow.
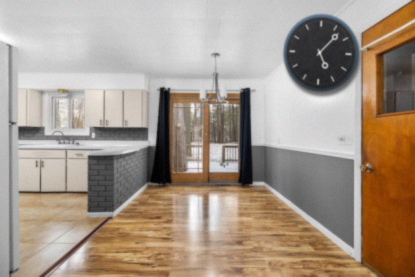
5h07
